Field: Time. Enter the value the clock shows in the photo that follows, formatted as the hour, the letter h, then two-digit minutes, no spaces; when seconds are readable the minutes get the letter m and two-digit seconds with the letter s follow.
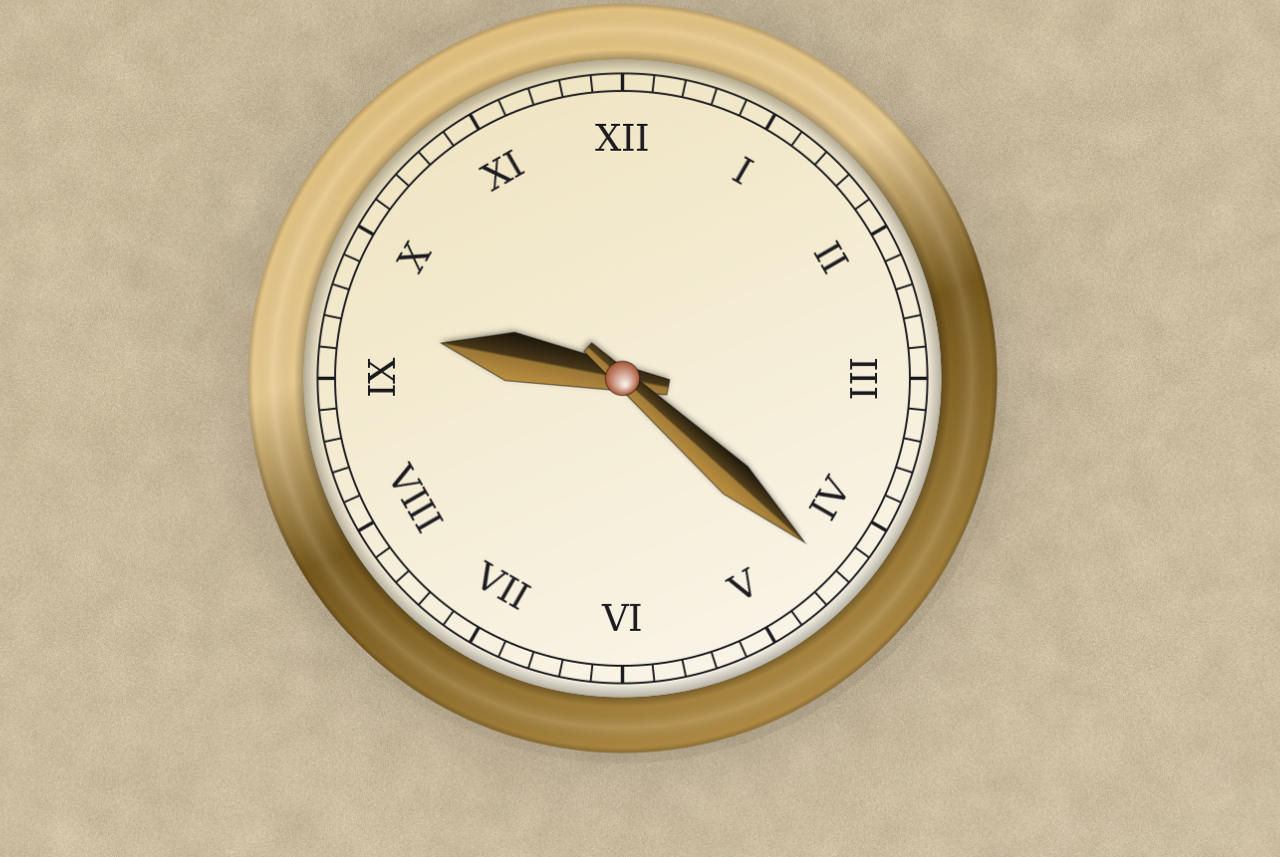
9h22
